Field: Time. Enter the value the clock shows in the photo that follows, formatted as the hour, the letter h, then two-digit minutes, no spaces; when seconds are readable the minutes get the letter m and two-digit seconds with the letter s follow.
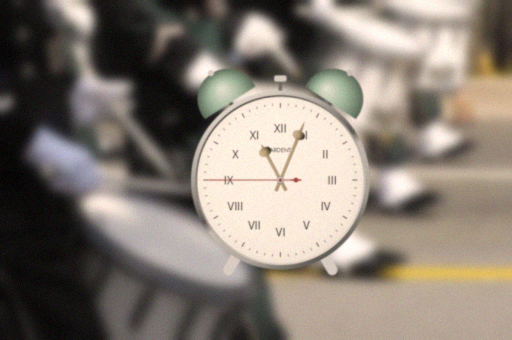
11h03m45s
